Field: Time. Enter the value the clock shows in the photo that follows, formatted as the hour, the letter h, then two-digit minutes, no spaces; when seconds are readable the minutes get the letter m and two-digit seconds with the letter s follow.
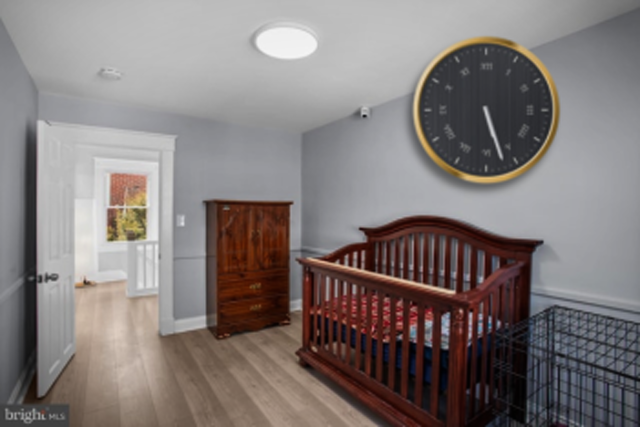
5h27
